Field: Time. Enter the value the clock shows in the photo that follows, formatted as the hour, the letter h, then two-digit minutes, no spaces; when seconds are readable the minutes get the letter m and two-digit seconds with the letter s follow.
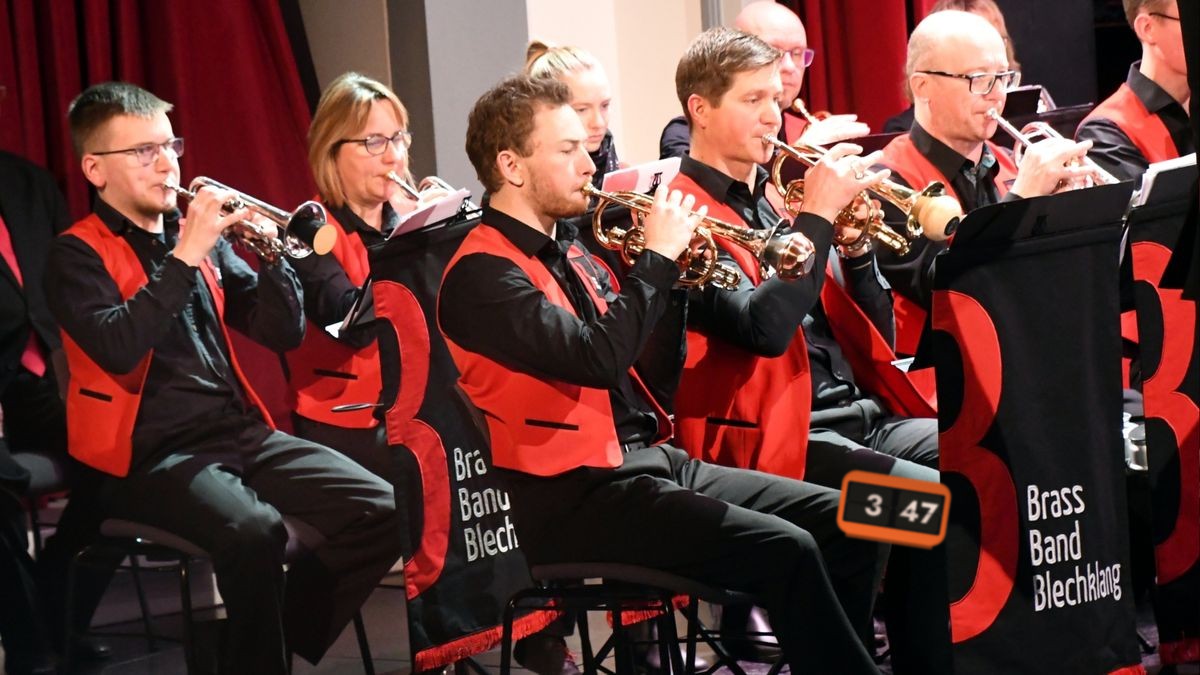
3h47
